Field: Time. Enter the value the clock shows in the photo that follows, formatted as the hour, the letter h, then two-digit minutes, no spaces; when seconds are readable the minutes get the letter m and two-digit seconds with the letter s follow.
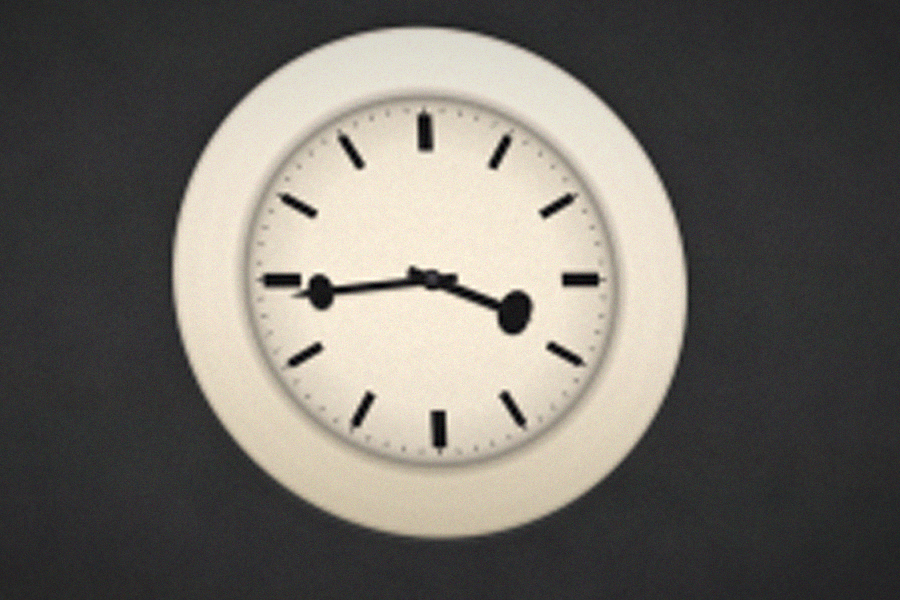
3h44
